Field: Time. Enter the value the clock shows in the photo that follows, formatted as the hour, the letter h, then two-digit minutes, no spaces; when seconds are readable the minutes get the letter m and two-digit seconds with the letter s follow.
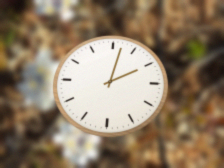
2h02
